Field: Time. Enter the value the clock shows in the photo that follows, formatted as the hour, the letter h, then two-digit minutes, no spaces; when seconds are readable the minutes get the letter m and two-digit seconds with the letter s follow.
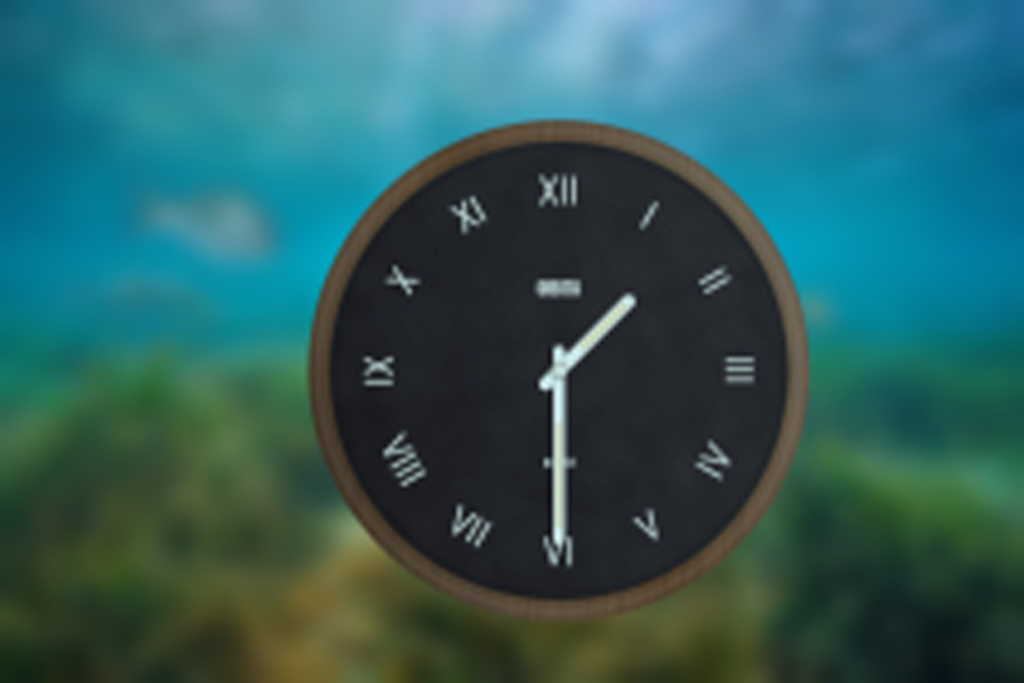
1h30
